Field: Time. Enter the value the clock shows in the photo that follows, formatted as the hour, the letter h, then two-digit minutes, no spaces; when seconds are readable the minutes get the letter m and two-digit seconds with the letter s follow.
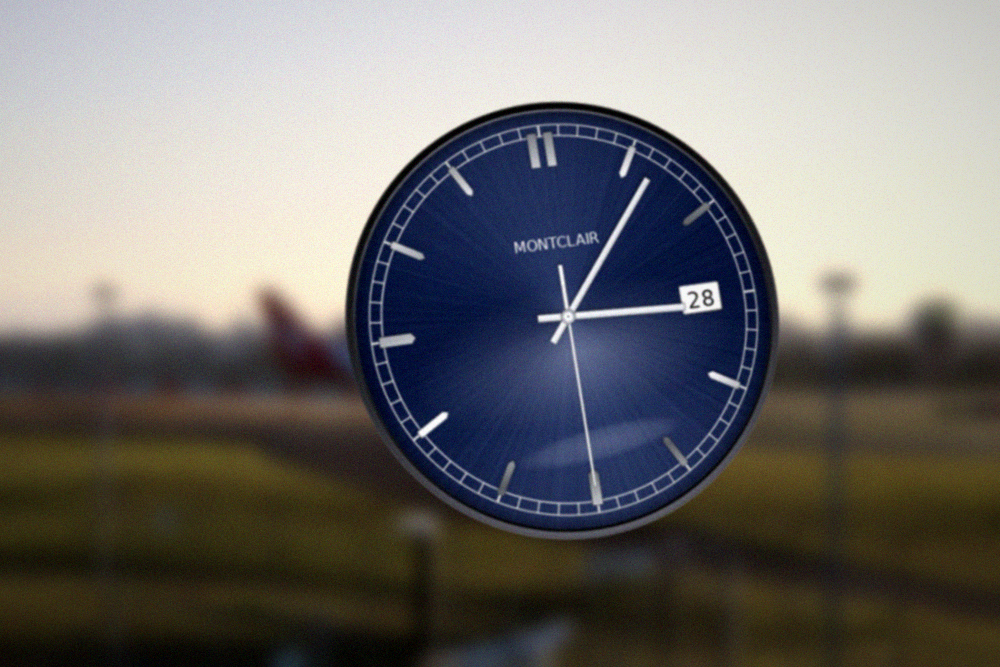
3h06m30s
